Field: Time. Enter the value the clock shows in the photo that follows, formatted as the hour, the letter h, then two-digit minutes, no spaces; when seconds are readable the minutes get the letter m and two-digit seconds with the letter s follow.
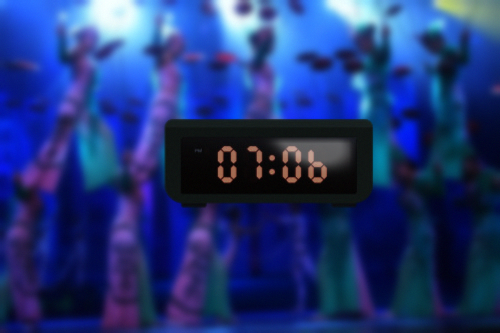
7h06
